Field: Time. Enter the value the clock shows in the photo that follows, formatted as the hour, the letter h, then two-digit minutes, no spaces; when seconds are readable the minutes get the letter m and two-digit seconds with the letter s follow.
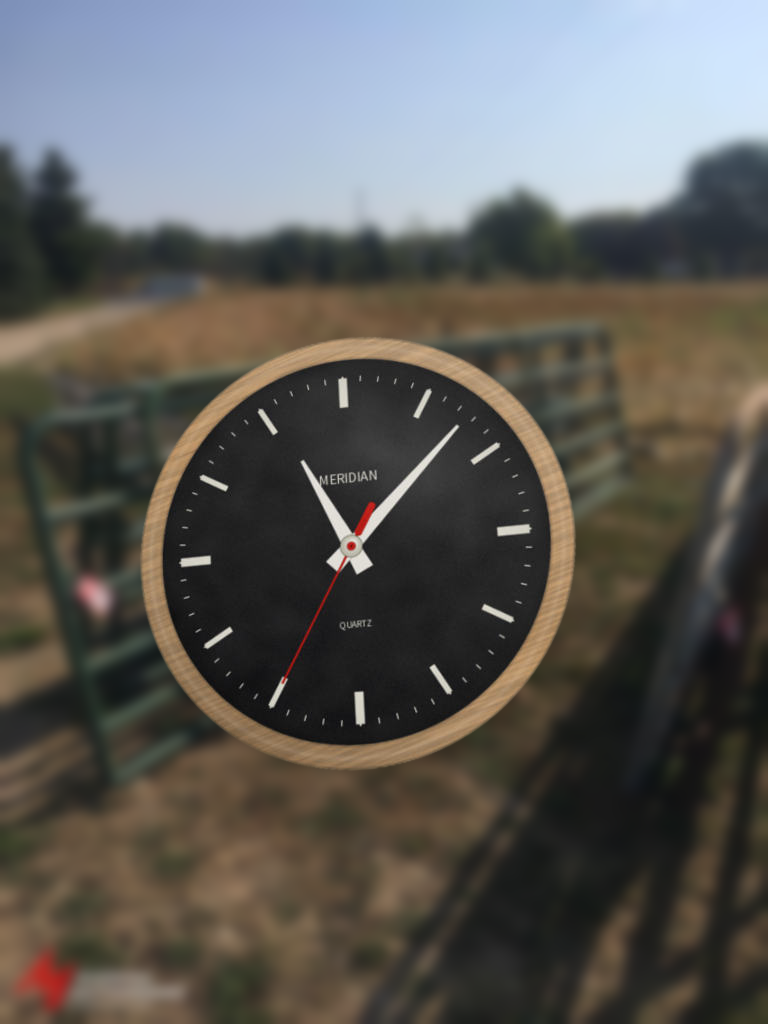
11h07m35s
